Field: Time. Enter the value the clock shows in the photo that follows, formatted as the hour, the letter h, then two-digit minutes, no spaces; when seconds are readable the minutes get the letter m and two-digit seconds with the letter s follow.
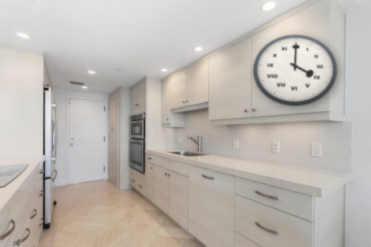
4h00
